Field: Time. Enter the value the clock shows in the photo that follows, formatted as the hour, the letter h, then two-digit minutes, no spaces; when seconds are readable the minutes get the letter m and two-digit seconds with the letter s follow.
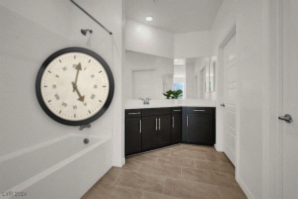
5h02
